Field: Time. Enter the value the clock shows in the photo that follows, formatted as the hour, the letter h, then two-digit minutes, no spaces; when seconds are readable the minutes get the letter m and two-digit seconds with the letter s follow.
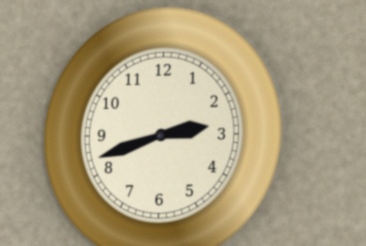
2h42
